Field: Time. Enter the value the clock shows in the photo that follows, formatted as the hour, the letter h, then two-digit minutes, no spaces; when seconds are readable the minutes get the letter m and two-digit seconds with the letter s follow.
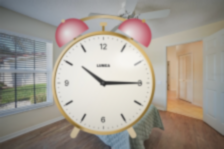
10h15
